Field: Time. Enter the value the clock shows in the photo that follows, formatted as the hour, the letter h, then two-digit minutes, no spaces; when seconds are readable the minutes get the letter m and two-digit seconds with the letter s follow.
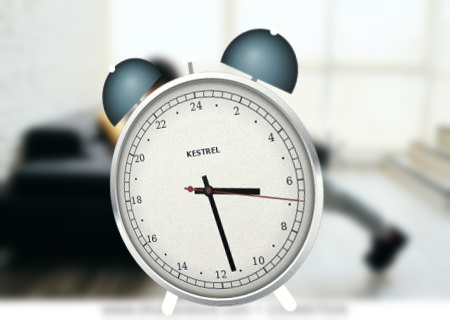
6h28m17s
